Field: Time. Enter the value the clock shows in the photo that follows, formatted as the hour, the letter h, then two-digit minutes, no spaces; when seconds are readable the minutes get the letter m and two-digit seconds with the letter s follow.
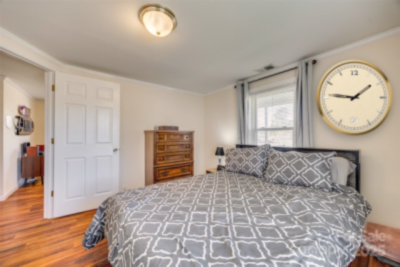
1h46
